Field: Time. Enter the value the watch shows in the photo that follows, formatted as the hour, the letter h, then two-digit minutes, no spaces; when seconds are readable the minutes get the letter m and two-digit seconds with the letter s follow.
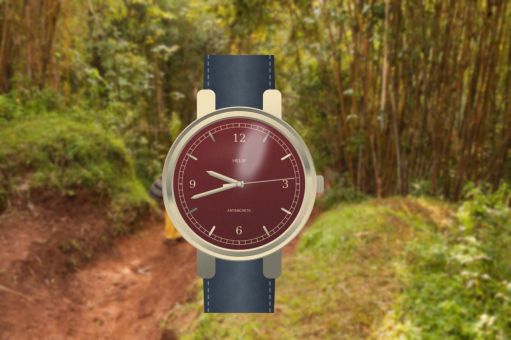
9h42m14s
